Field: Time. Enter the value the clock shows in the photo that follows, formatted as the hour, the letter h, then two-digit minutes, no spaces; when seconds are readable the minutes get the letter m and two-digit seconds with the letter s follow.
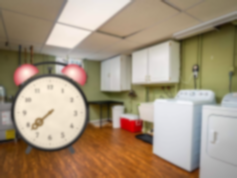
7h38
